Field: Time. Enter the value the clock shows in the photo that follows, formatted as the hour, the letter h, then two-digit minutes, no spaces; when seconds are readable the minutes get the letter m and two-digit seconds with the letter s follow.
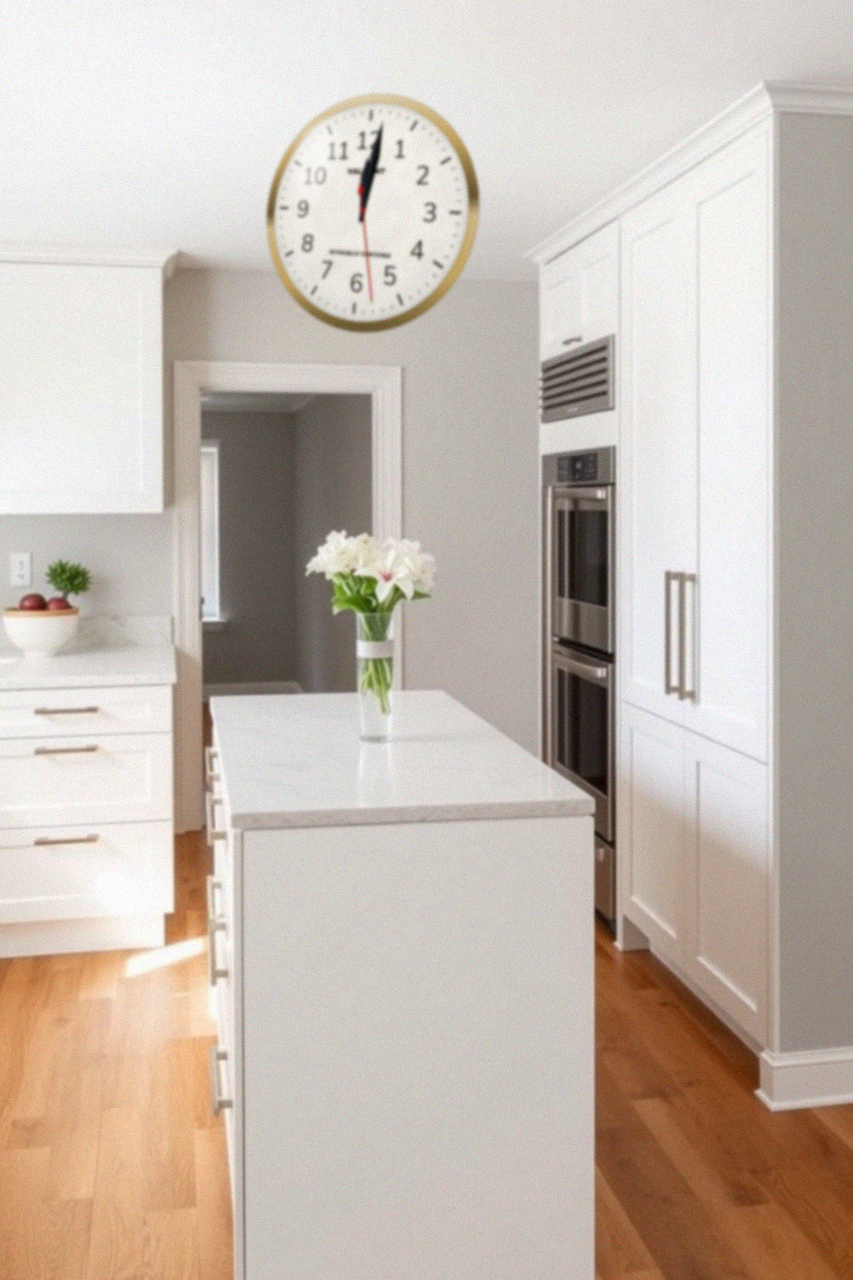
12h01m28s
